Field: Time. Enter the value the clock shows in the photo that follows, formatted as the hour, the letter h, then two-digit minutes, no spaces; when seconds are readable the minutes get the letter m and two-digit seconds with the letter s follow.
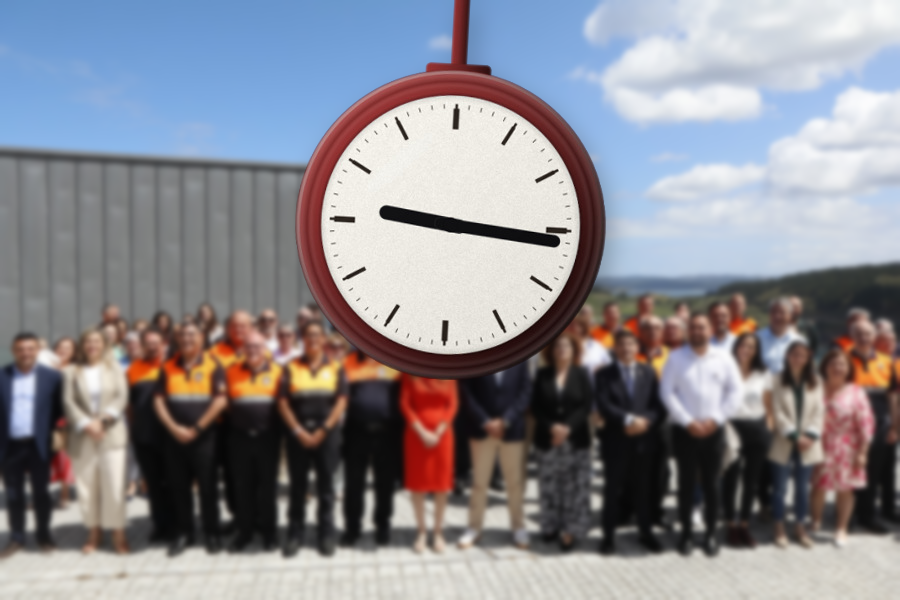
9h16
